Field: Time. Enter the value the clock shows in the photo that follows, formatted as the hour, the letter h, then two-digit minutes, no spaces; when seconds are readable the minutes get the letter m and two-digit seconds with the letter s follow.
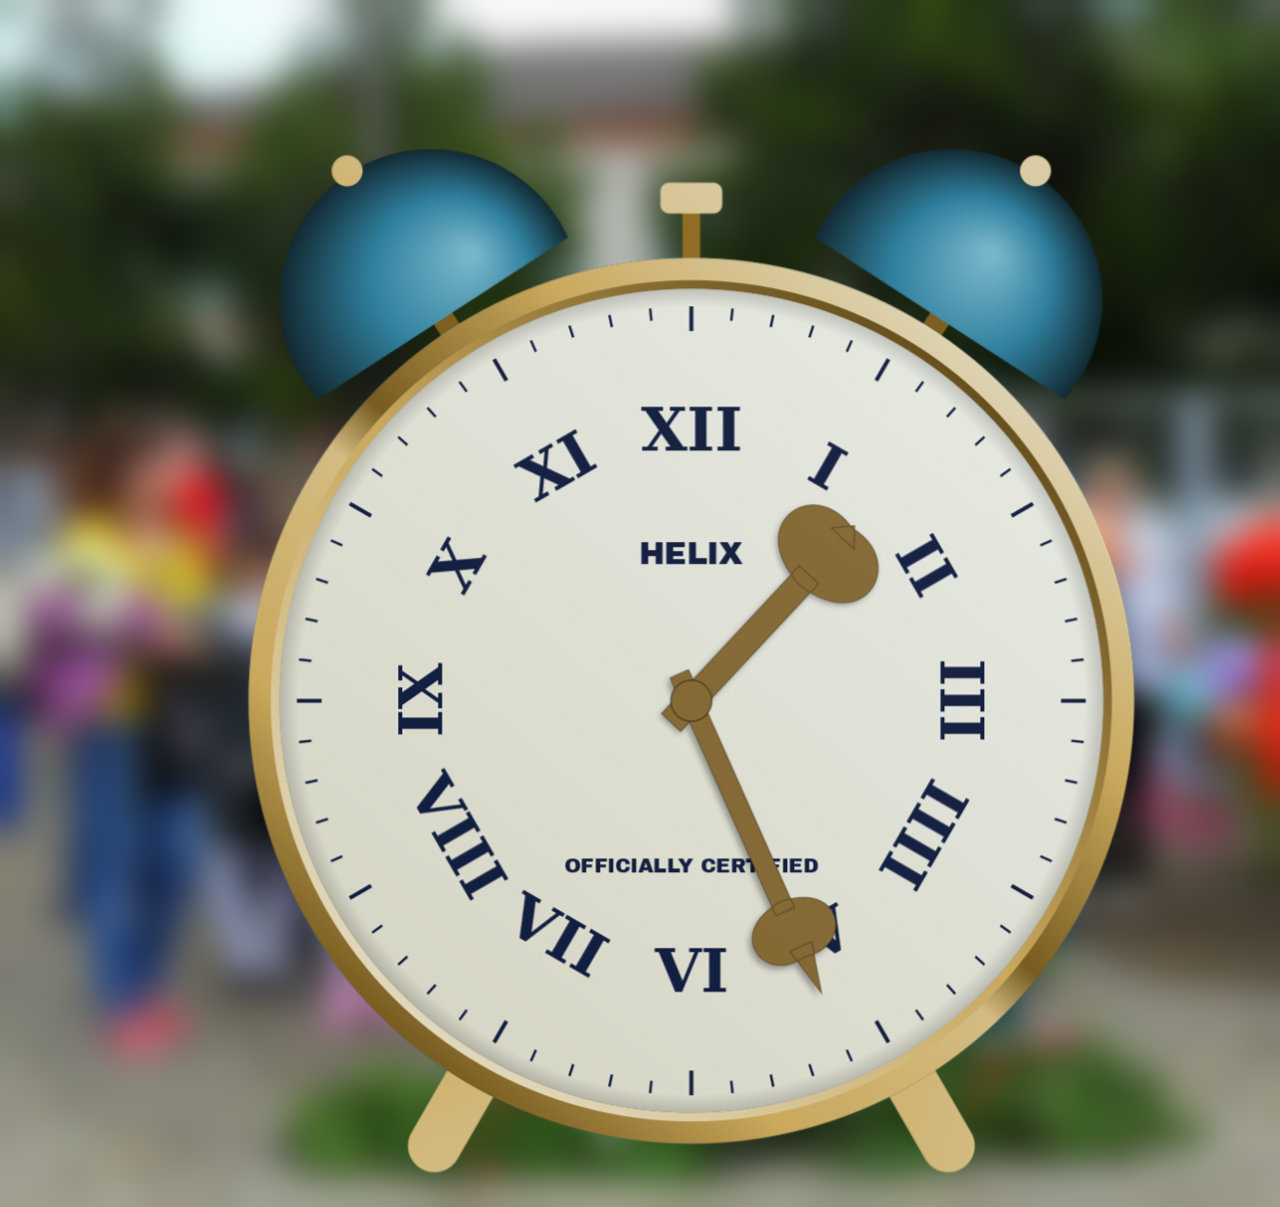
1h26
